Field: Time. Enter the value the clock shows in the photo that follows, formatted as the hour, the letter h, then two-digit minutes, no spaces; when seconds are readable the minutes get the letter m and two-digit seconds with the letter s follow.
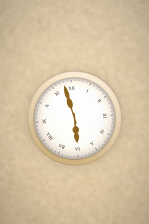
5h58
